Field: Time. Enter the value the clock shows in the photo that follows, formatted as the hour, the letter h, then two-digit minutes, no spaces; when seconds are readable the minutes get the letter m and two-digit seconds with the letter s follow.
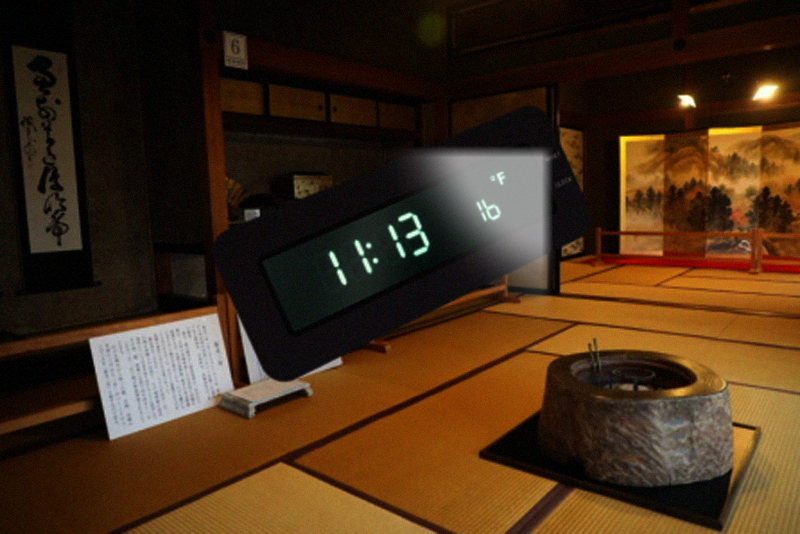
11h13
